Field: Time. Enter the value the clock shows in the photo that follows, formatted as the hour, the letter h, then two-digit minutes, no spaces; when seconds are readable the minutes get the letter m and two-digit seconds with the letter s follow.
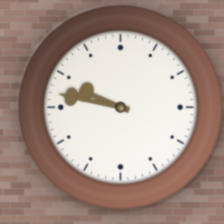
9h47
